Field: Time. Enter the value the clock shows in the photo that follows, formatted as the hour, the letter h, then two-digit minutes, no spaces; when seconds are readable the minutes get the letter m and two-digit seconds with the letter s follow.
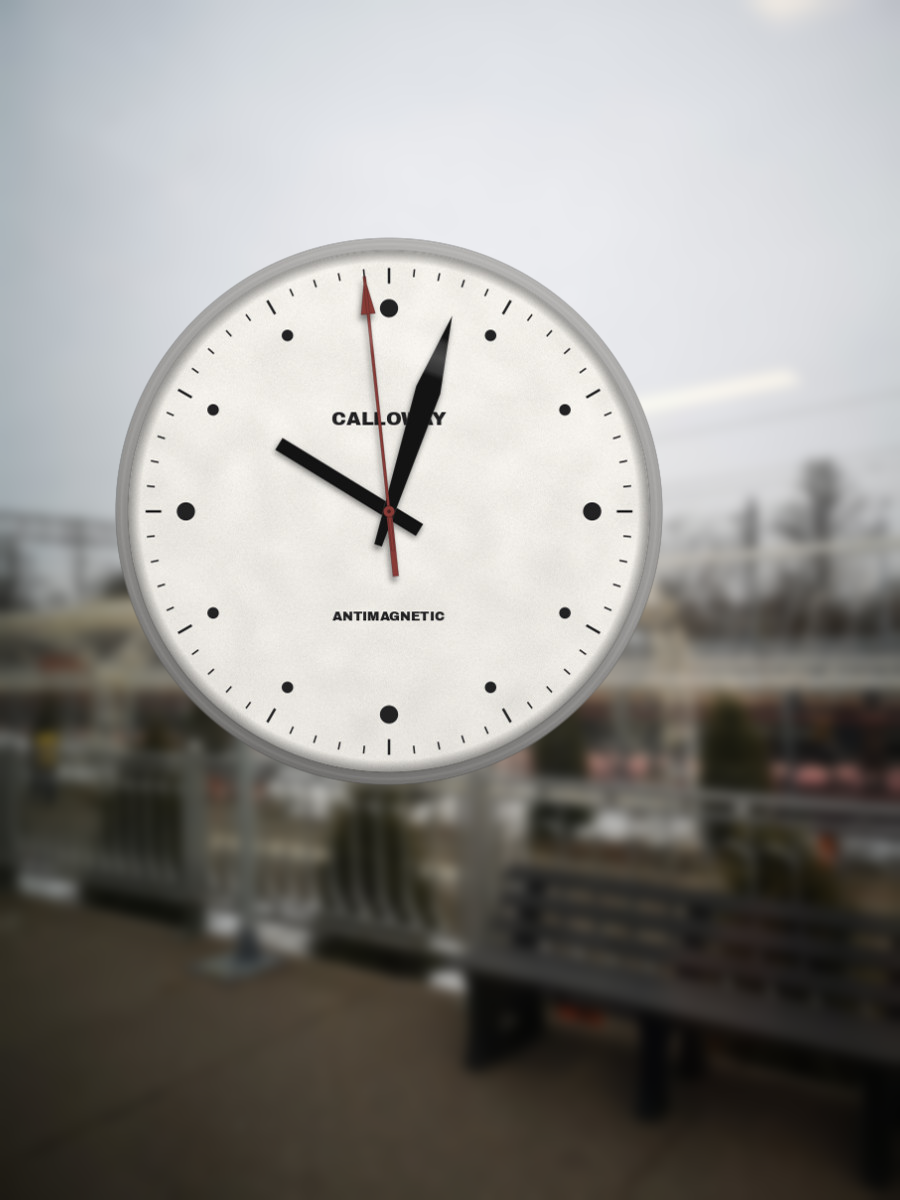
10h02m59s
